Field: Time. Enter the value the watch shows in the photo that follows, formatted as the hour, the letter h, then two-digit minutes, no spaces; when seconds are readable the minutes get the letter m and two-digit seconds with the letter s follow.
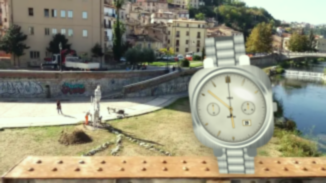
5h52
